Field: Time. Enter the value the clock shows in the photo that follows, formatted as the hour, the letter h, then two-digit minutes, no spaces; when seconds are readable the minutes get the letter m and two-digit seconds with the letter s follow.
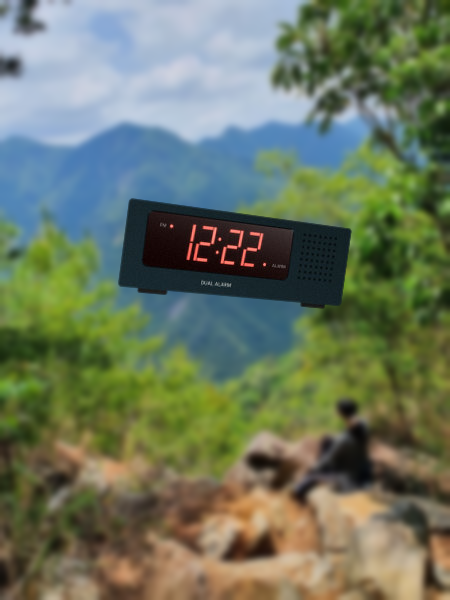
12h22
